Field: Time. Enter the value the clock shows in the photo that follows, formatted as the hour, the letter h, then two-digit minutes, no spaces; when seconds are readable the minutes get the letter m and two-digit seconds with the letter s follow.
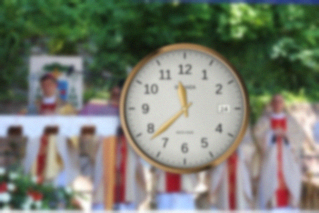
11h38
